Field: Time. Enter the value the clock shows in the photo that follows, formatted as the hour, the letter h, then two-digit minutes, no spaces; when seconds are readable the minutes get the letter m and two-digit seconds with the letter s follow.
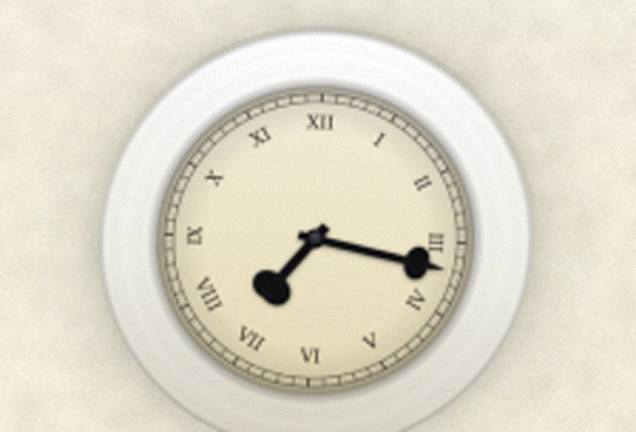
7h17
